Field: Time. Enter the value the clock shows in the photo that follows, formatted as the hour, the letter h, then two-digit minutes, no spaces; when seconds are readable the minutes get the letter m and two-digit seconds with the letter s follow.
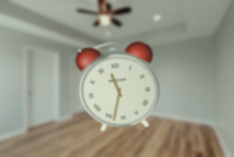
11h33
